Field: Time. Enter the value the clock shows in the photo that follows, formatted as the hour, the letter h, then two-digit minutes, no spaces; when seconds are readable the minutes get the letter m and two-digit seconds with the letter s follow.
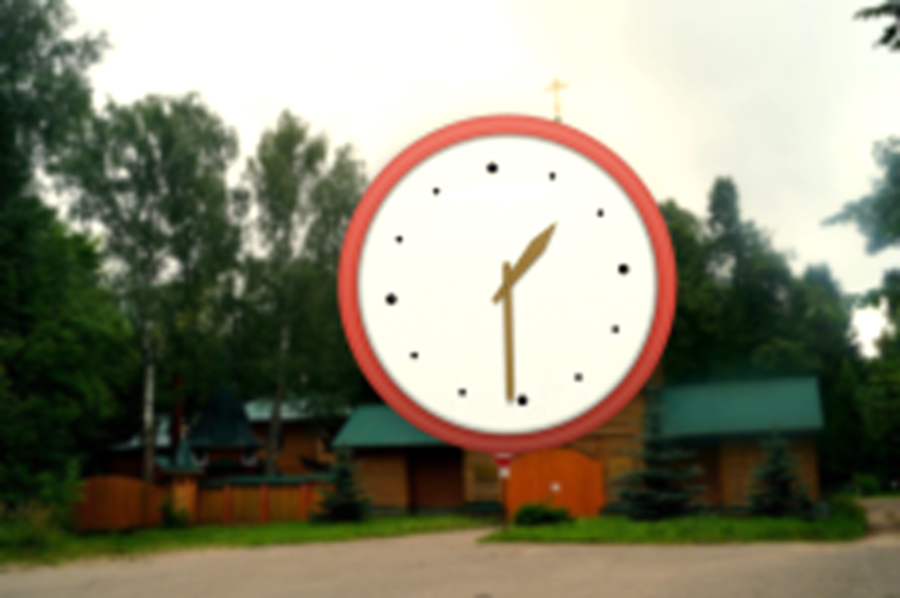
1h31
